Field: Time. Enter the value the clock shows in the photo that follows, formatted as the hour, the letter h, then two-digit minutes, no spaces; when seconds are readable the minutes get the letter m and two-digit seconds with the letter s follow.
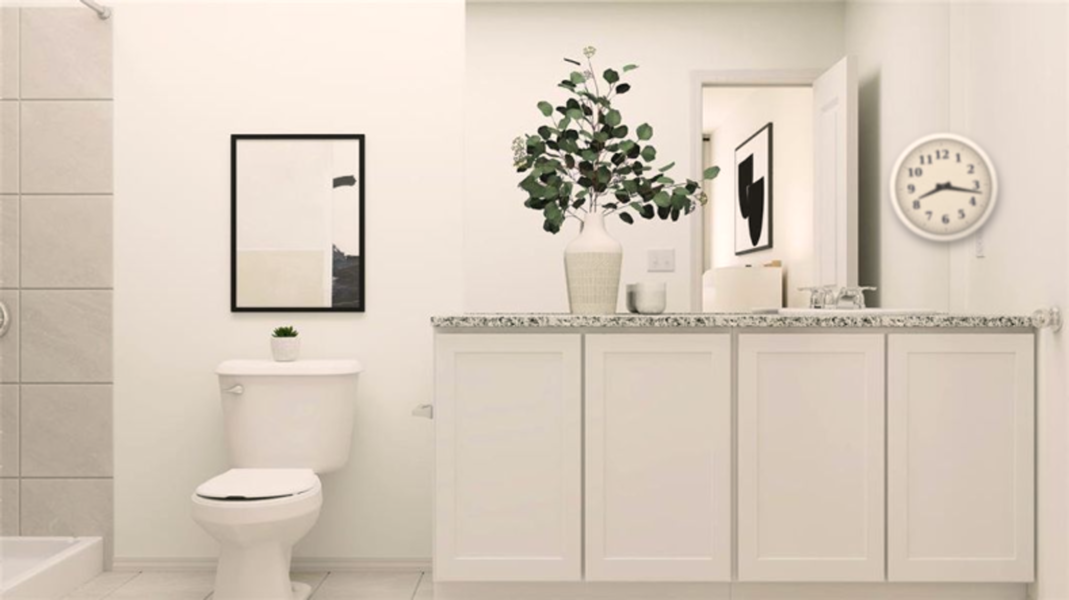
8h17
